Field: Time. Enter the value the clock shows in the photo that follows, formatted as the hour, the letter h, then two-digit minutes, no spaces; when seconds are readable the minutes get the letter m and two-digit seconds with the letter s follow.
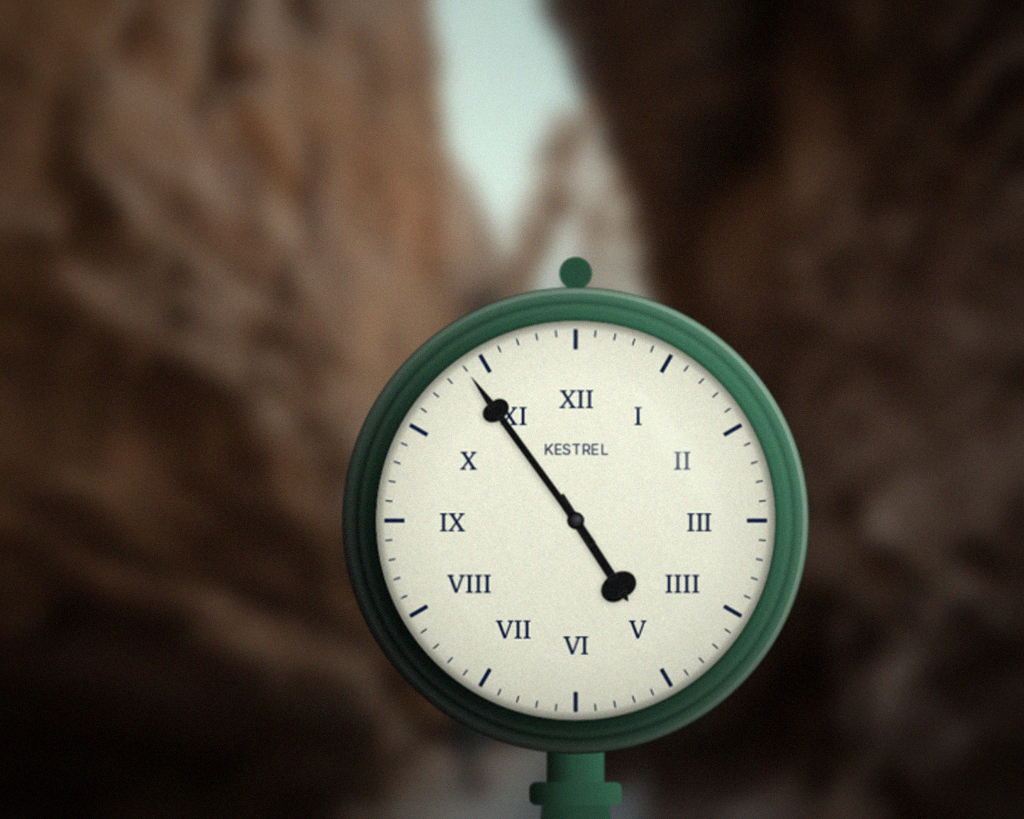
4h54
